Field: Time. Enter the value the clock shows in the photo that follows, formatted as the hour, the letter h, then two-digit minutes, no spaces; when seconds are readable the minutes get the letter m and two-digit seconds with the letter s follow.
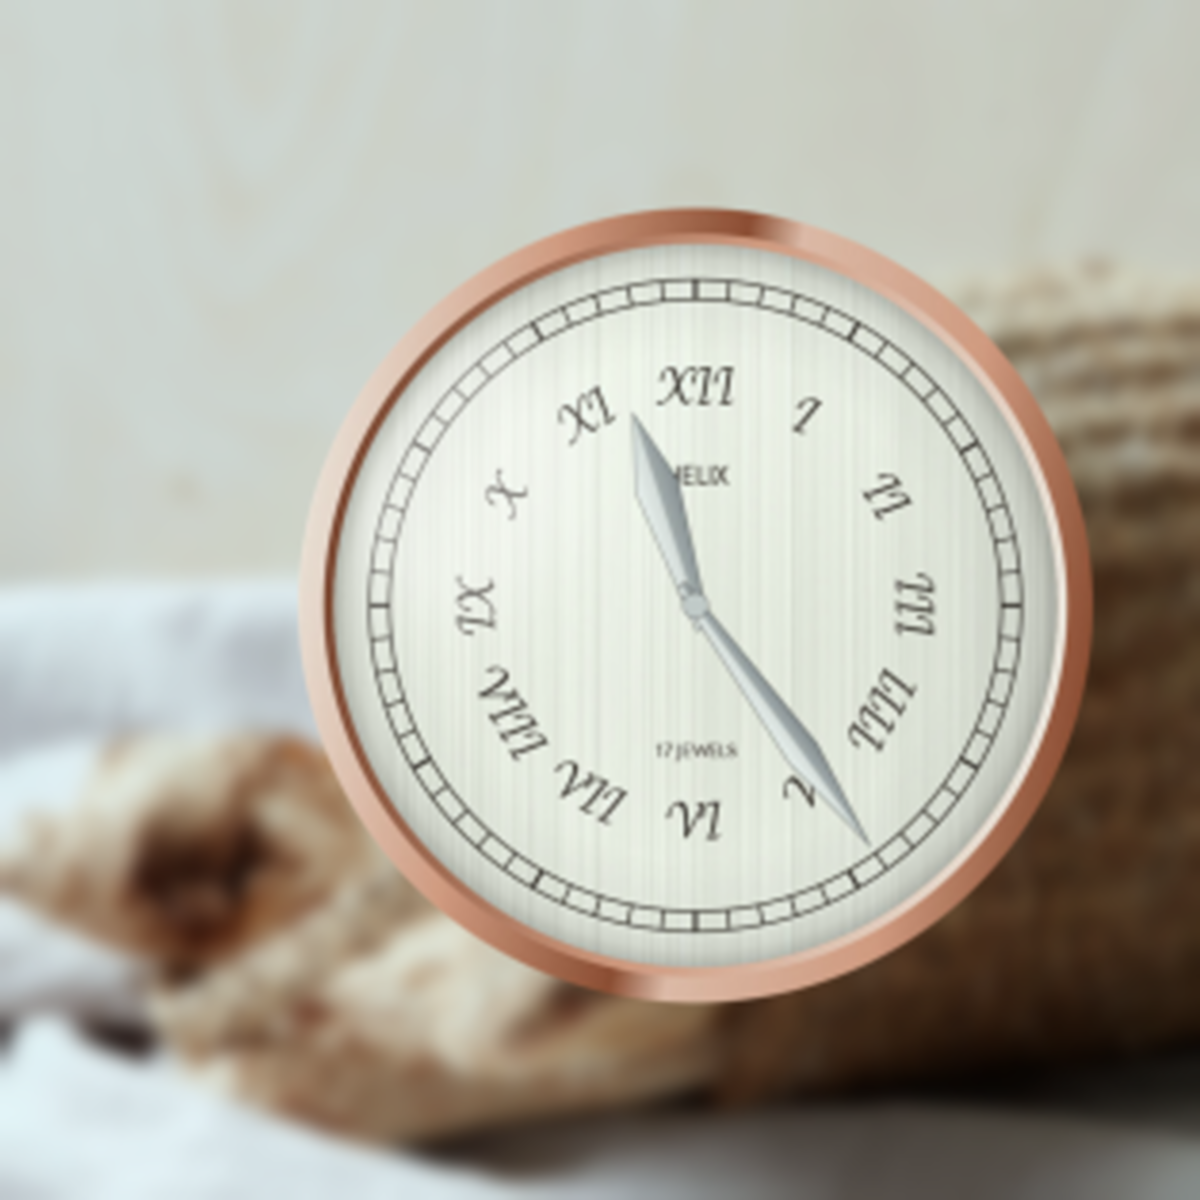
11h24
